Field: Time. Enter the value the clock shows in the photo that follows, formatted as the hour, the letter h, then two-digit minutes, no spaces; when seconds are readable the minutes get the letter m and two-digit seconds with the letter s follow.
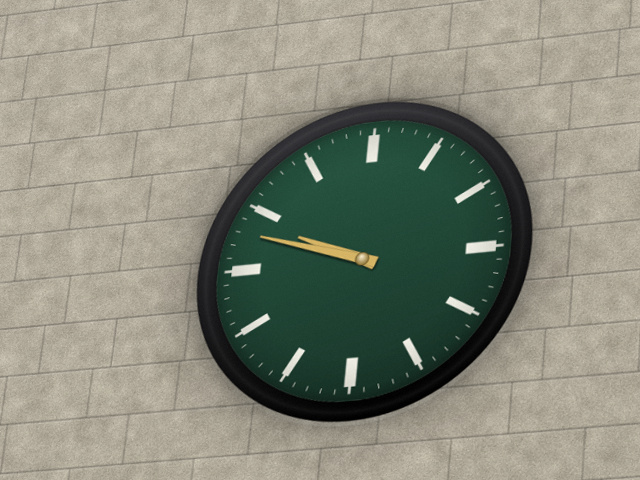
9h48
